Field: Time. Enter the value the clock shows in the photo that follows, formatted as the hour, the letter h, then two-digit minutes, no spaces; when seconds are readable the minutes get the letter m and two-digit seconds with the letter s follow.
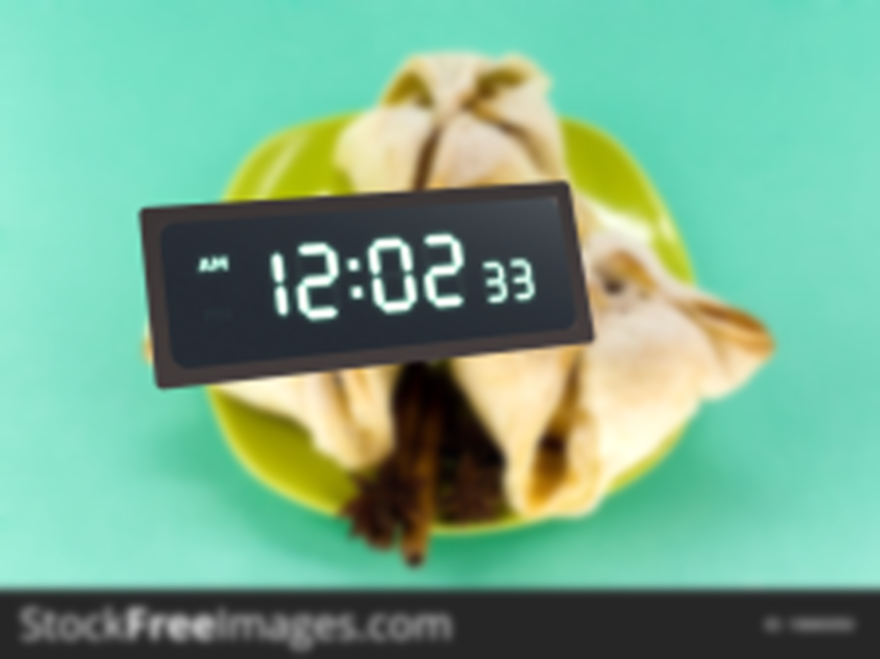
12h02m33s
